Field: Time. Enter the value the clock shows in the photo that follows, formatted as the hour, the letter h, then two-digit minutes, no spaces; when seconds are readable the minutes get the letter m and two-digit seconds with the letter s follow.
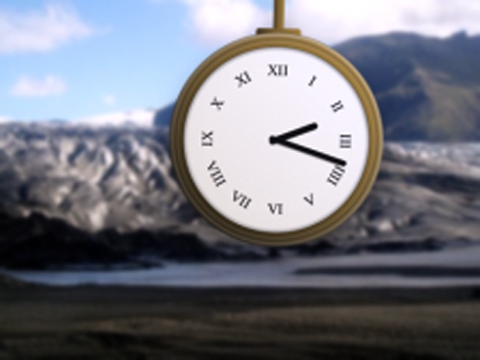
2h18
